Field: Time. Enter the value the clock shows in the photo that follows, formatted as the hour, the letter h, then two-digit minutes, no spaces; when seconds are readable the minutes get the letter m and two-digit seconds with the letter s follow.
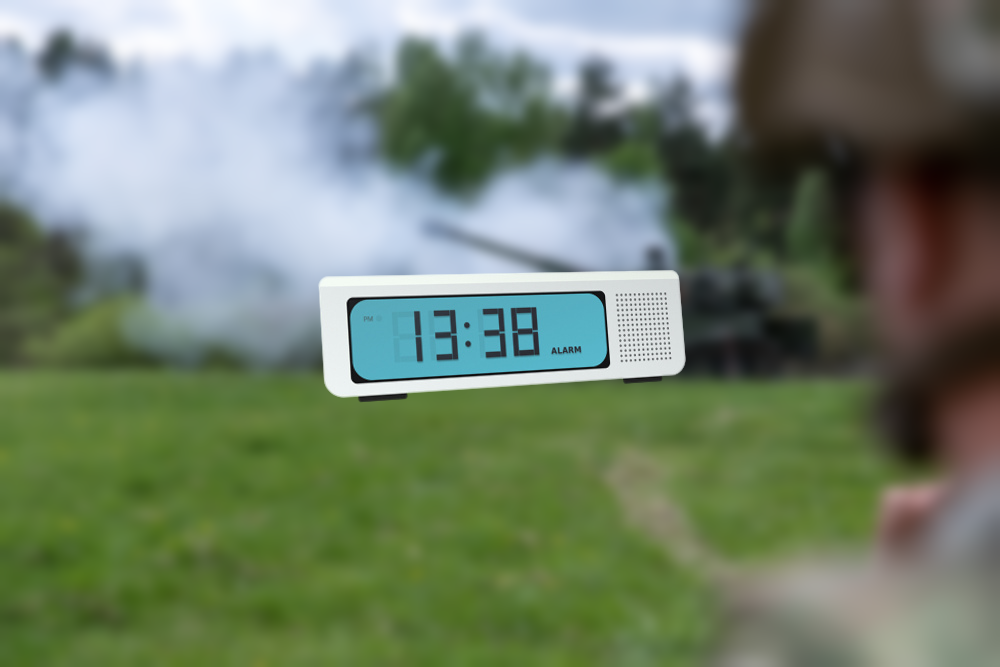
13h38
